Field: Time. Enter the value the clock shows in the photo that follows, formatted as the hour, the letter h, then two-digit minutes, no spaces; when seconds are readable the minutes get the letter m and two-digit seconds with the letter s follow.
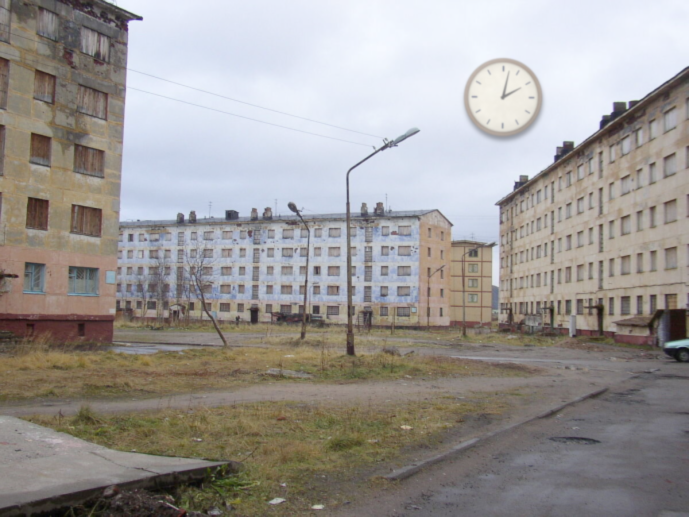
2h02
